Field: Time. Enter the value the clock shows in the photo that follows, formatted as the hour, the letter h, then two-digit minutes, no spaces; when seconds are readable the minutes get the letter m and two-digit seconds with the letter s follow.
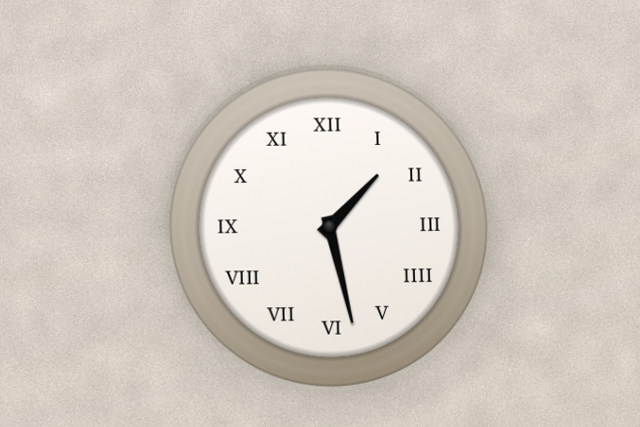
1h28
